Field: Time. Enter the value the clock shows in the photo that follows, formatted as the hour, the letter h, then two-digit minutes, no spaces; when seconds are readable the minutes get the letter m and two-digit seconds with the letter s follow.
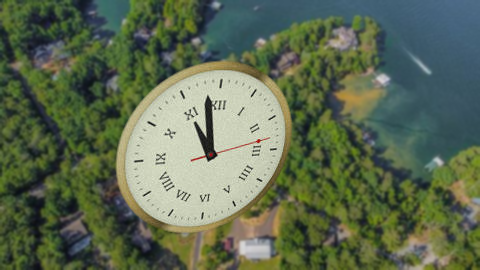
10h58m13s
